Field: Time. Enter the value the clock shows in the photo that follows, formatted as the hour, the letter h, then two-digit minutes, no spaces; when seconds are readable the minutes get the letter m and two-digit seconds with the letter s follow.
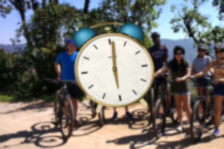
6h01
